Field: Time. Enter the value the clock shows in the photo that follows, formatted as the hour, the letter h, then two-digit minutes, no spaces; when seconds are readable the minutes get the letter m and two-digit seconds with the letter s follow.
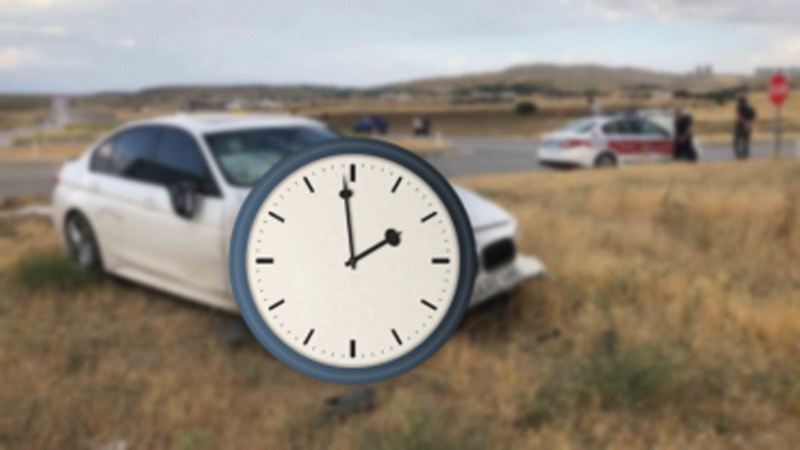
1h59
